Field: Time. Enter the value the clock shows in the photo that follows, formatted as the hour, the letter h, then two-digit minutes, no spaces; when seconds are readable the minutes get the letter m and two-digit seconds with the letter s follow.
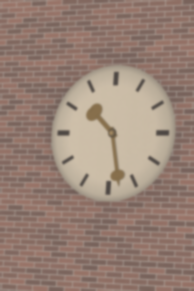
10h28
